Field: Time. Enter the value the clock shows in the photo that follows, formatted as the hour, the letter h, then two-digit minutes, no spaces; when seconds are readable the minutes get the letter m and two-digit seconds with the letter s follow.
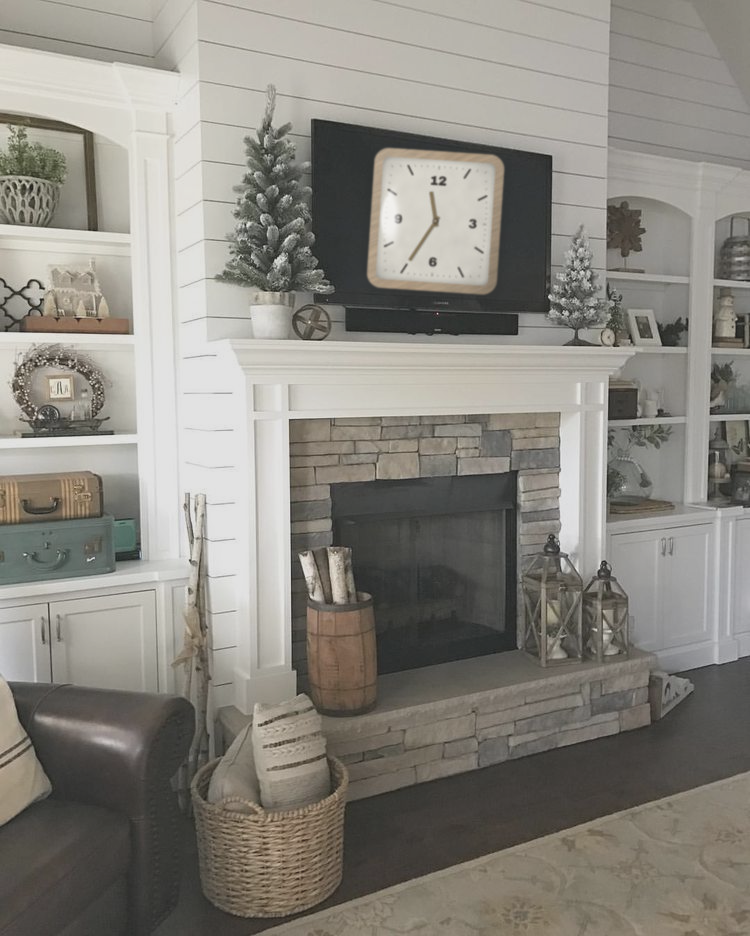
11h35
